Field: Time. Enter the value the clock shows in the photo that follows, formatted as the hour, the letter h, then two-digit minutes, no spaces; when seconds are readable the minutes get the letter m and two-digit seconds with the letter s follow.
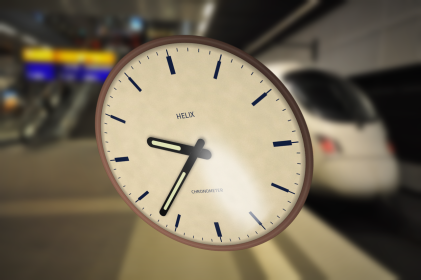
9h37
